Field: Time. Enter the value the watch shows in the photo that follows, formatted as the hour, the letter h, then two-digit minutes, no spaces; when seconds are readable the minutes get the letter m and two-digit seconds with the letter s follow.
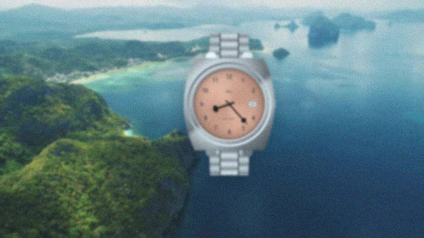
8h23
